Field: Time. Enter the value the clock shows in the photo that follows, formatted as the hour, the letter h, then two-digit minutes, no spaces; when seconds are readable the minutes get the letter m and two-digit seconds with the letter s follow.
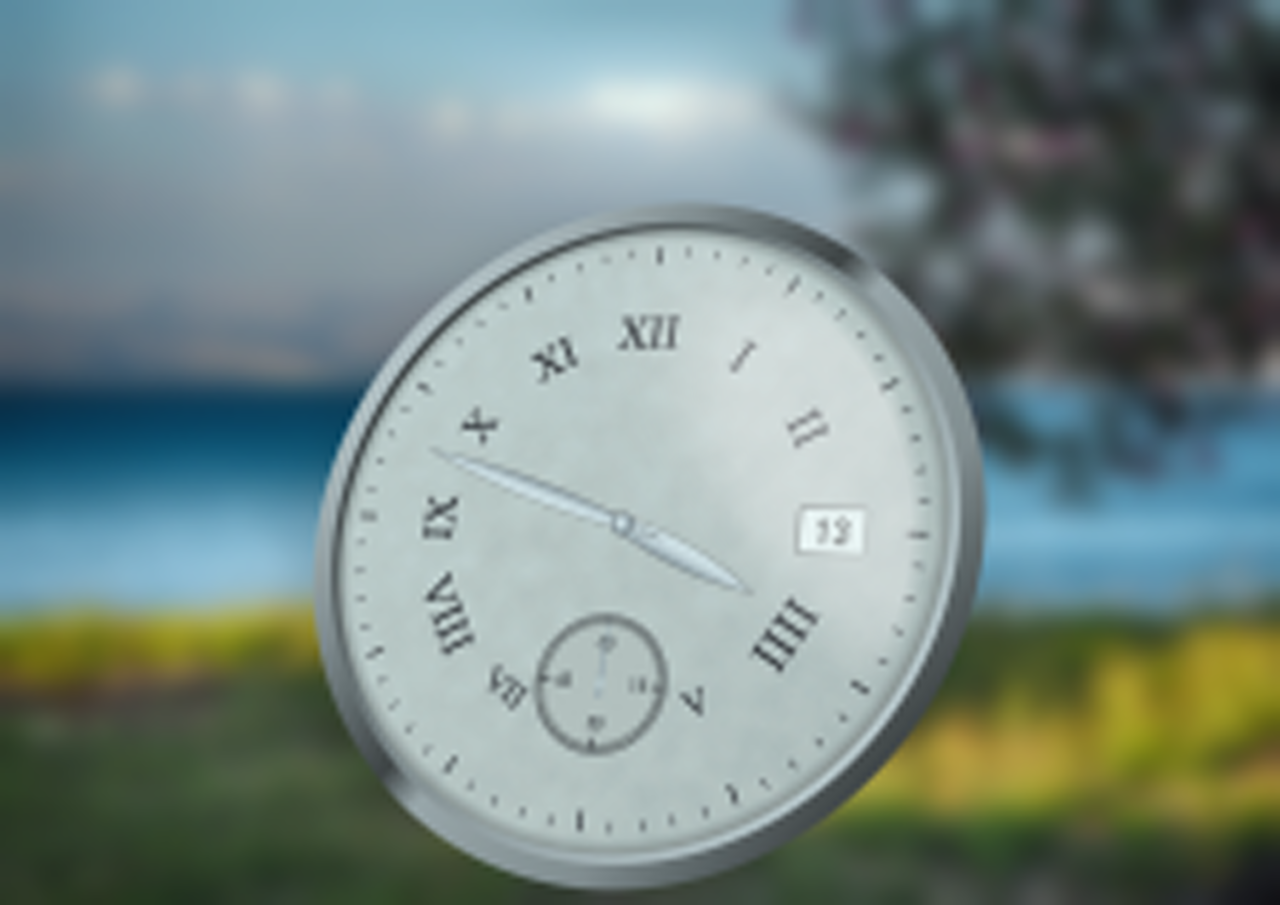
3h48
